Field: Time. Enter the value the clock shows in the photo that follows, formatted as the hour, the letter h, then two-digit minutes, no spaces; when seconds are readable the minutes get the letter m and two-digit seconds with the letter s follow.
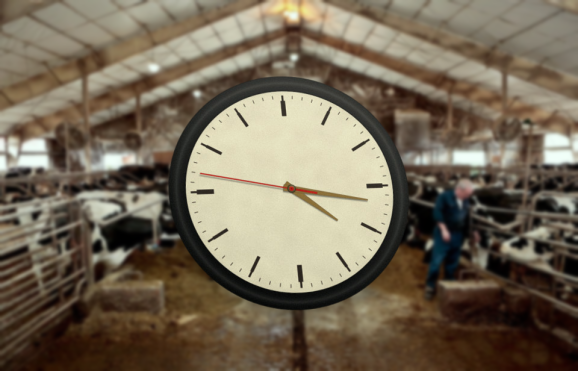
4h16m47s
